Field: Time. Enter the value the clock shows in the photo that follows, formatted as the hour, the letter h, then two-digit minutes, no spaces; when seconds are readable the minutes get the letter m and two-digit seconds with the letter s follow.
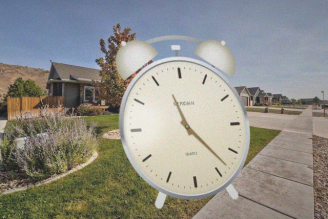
11h23
